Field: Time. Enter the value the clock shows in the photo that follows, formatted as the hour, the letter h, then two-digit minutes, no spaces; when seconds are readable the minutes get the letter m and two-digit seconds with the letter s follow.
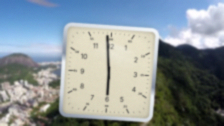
5h59
